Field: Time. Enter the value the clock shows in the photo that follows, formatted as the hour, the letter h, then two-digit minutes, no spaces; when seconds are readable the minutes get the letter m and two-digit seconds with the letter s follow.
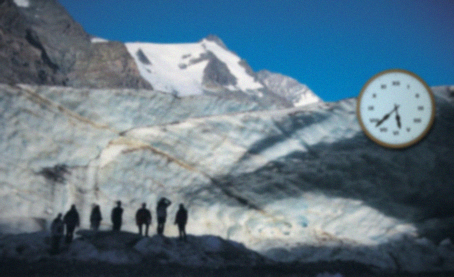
5h38
